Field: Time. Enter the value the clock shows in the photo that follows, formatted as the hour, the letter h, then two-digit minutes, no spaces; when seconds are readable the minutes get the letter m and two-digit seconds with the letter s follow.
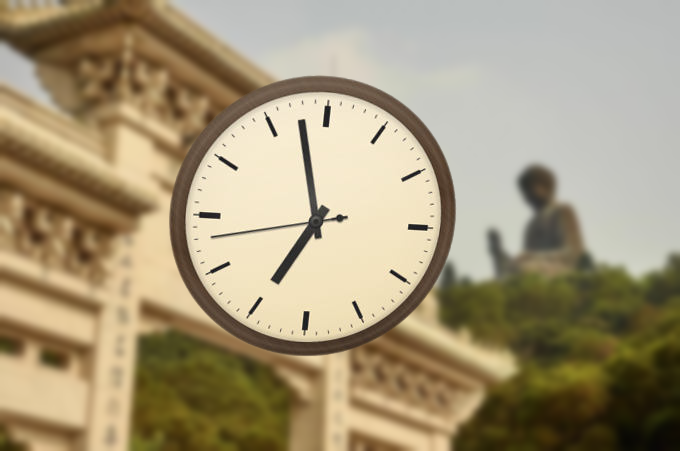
6h57m43s
